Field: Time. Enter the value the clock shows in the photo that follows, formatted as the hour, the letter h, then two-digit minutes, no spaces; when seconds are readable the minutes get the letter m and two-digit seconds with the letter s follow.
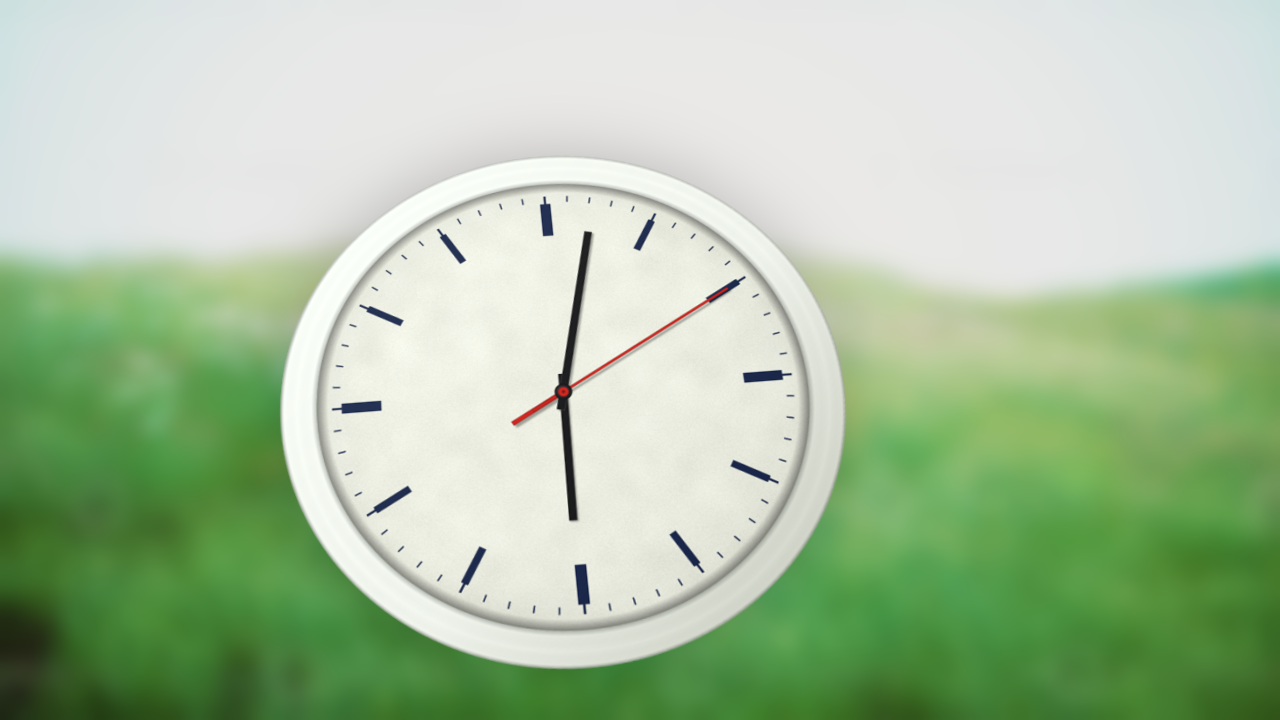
6h02m10s
